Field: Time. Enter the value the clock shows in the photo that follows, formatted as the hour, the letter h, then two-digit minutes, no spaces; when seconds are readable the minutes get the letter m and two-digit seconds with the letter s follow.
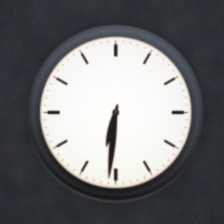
6h31
